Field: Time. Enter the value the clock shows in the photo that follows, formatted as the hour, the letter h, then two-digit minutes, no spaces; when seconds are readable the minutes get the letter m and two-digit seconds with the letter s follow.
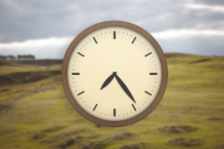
7h24
